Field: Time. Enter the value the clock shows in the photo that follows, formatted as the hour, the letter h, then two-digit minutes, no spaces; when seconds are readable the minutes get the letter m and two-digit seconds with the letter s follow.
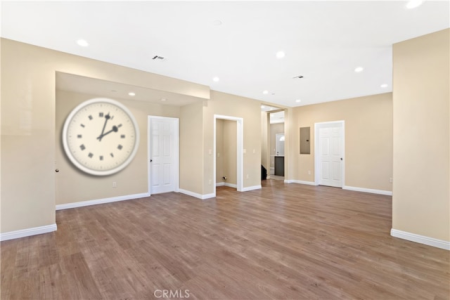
2h03
